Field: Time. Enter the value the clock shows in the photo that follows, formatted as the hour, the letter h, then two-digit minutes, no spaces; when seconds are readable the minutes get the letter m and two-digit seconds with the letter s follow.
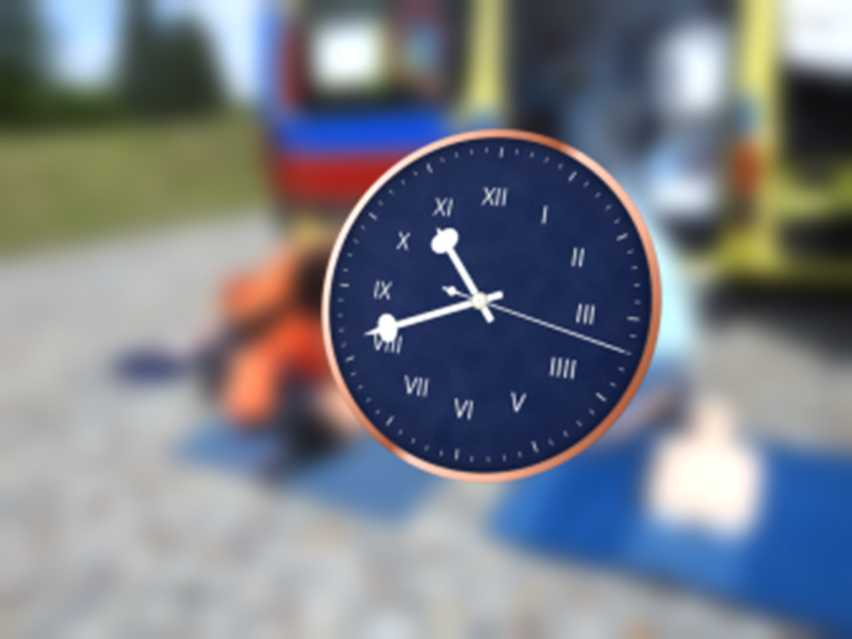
10h41m17s
